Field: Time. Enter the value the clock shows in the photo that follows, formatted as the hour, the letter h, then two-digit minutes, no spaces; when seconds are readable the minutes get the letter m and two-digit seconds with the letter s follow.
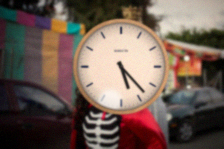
5h23
